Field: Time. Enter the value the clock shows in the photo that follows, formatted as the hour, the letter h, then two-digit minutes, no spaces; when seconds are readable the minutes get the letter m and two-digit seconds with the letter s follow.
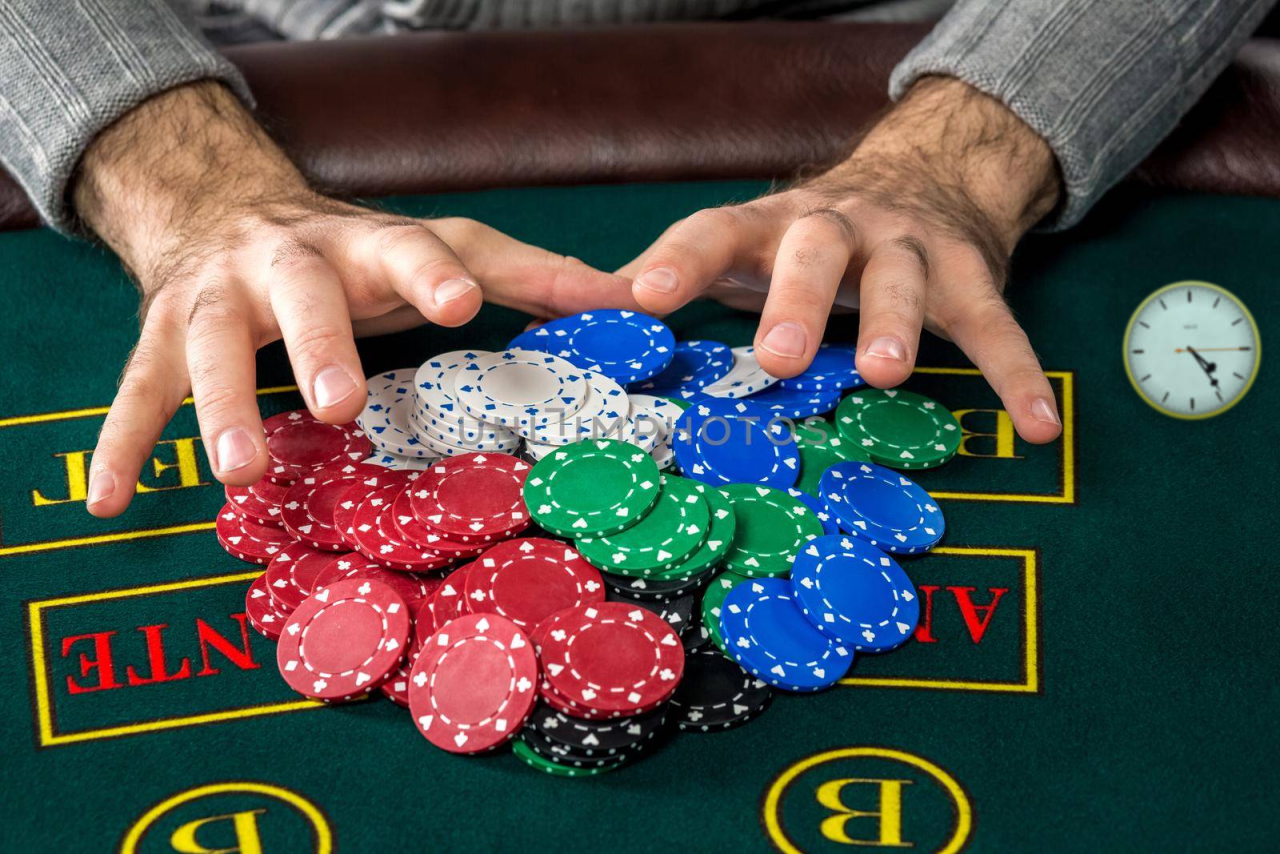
4h24m15s
